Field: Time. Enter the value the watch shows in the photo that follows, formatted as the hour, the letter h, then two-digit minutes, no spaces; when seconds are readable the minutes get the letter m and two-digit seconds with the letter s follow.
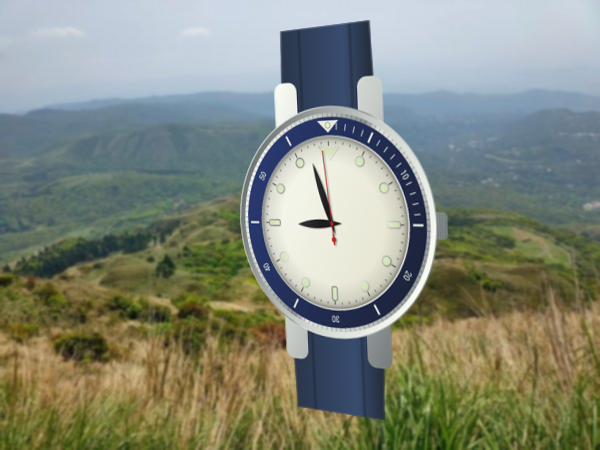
8h56m59s
